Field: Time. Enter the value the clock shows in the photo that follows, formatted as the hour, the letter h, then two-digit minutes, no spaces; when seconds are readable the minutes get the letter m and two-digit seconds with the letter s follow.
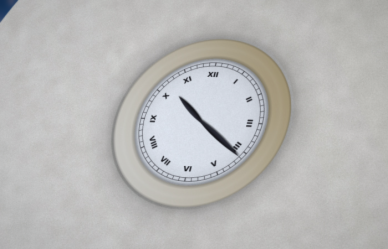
10h21
